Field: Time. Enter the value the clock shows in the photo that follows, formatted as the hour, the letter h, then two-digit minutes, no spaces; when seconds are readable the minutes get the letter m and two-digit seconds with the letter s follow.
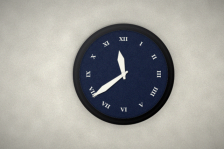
11h39
